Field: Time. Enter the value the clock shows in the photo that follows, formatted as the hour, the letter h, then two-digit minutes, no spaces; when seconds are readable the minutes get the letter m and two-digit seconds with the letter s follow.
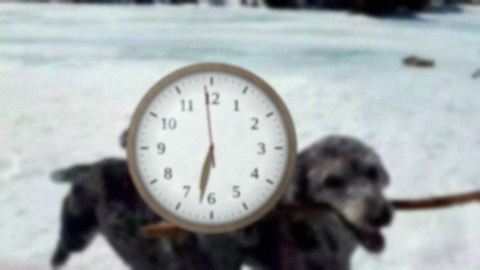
6h31m59s
